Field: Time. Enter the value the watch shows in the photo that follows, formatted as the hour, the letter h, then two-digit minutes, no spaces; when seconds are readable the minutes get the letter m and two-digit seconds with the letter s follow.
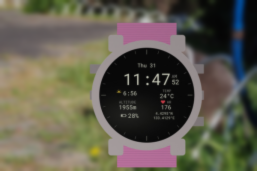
11h47
